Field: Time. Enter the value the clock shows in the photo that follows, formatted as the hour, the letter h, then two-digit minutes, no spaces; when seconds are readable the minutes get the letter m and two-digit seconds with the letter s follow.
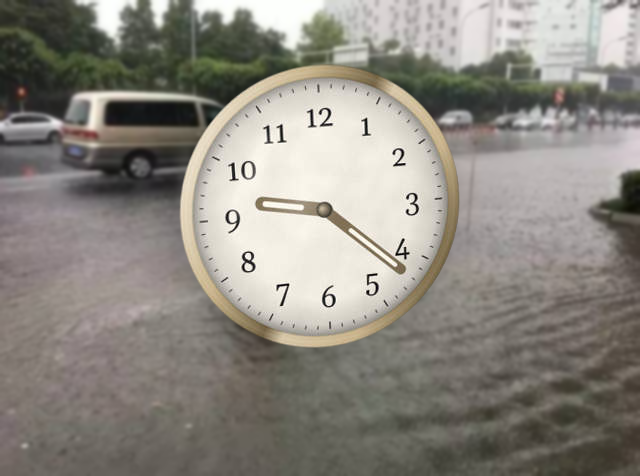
9h22
